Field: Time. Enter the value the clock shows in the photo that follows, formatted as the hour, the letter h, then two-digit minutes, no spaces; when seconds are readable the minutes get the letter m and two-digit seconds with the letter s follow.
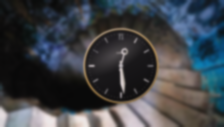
12h29
